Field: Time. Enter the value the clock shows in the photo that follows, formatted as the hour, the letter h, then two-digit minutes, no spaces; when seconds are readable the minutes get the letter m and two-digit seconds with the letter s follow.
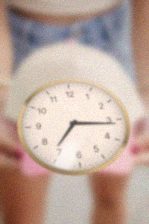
7h16
